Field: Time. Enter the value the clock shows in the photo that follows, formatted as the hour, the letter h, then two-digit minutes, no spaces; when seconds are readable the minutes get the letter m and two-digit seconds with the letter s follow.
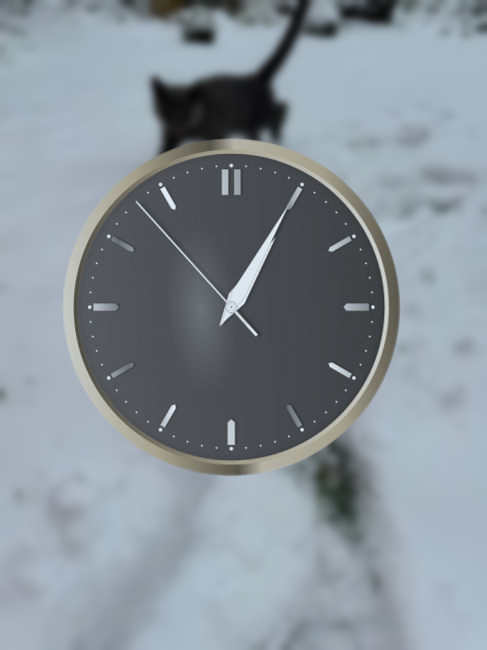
1h04m53s
